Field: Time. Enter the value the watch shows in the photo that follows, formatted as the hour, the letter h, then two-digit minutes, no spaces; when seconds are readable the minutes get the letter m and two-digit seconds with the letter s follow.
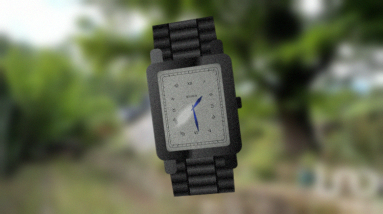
1h29
